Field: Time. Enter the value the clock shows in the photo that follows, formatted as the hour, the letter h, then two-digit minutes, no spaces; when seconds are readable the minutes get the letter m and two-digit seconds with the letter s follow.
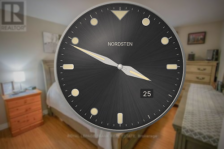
3h49
